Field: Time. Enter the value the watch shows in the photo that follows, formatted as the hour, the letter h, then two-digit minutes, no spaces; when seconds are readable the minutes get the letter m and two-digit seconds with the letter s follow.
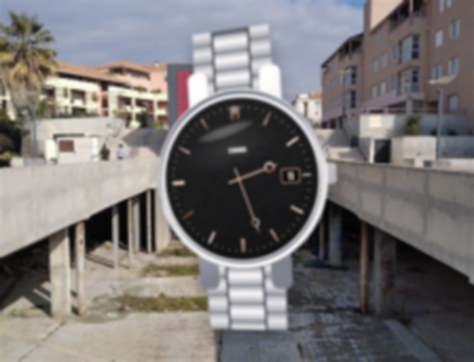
2h27
